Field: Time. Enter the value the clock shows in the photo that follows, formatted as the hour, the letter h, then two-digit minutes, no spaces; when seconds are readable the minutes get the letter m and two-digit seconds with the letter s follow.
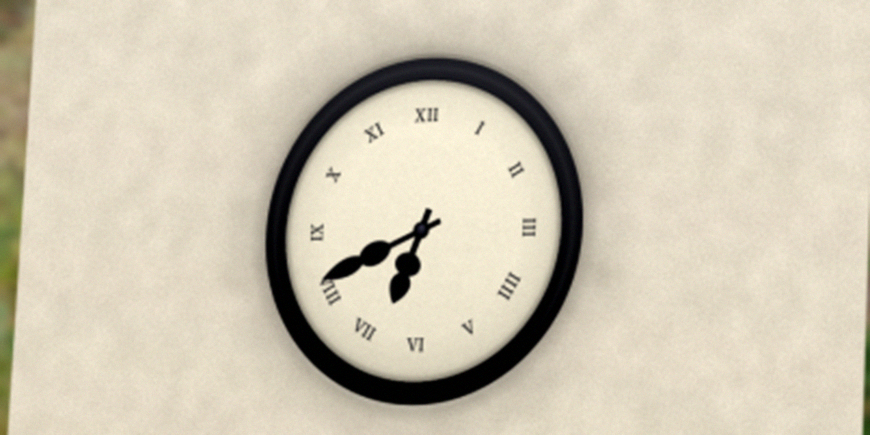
6h41
